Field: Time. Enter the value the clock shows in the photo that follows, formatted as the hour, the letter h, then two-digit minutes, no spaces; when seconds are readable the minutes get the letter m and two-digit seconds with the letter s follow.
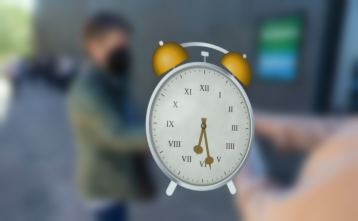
6h28
